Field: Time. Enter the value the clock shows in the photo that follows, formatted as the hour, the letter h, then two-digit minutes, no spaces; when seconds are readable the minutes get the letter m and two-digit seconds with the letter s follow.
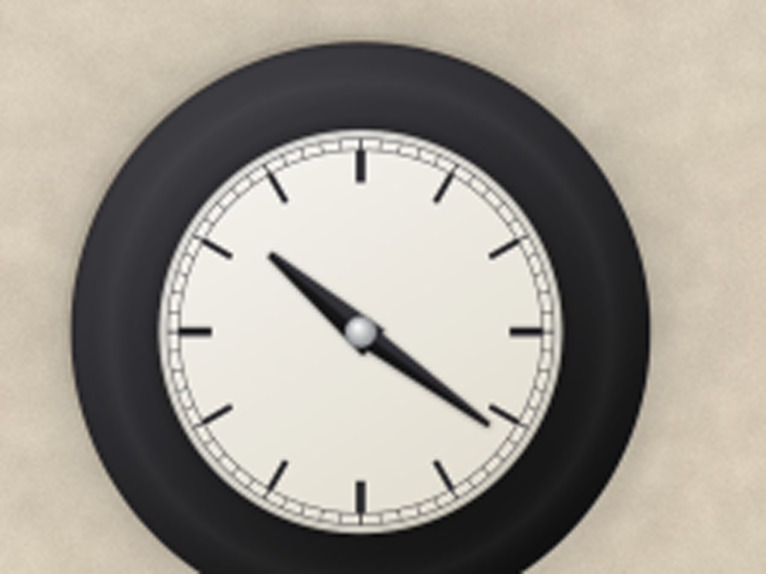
10h21
